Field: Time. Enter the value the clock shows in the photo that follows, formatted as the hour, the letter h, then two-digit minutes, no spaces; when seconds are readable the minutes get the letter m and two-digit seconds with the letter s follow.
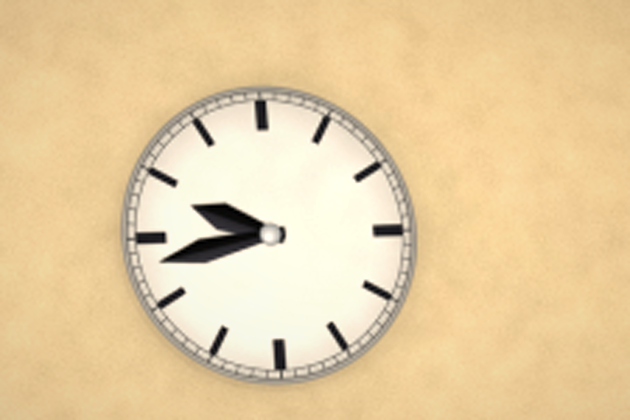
9h43
